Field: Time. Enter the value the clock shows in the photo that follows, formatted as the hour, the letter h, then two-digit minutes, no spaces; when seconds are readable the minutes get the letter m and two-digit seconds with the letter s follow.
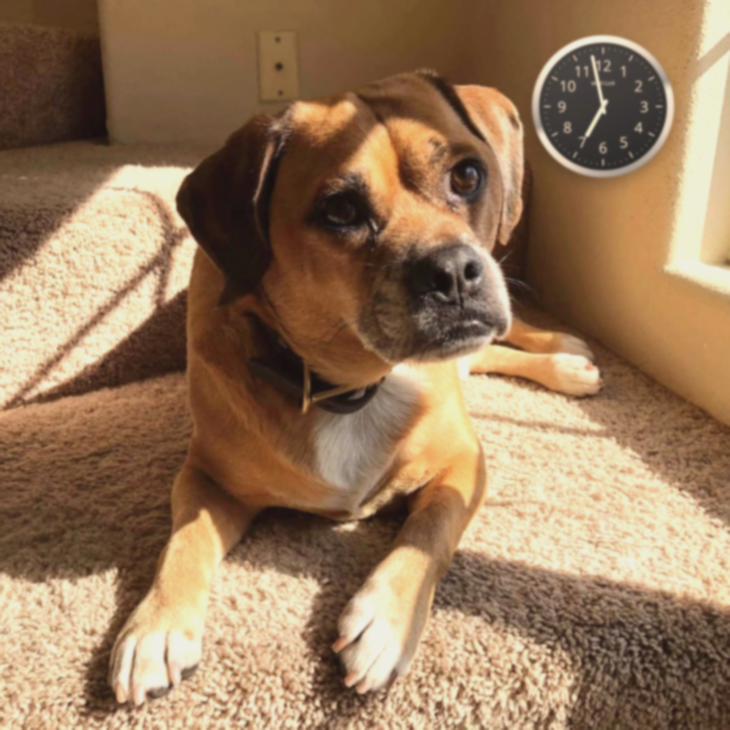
6h58
